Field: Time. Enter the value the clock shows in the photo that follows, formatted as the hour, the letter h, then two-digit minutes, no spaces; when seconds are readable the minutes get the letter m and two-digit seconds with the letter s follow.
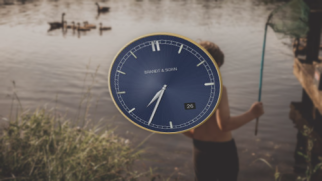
7h35
